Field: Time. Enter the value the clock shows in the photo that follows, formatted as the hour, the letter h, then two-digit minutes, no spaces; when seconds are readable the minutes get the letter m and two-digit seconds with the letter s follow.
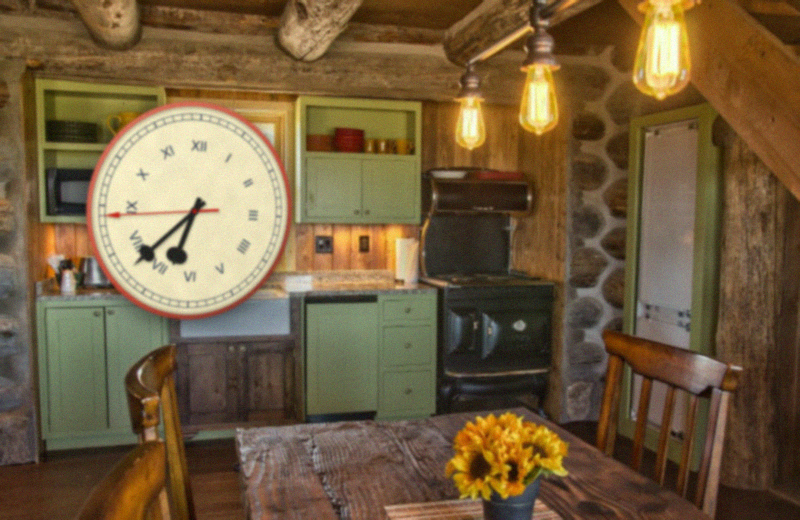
6h37m44s
